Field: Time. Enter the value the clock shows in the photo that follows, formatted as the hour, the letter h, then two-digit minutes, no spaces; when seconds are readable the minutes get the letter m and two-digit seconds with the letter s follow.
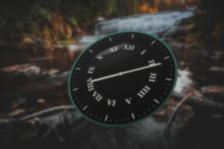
8h11
